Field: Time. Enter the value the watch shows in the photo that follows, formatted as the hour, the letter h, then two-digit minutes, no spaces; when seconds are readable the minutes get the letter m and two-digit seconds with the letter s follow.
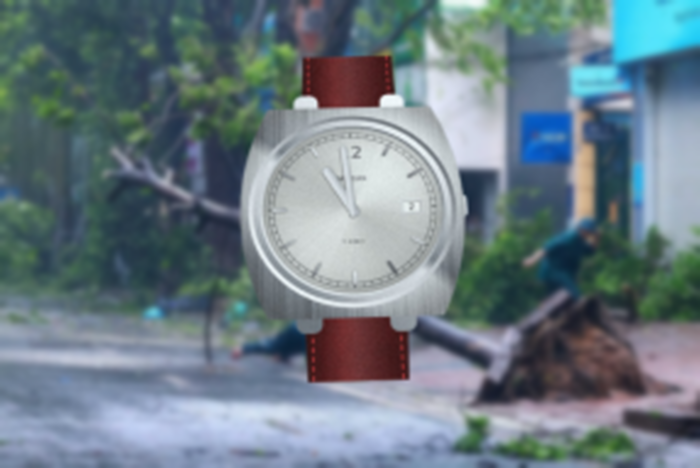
10h59
